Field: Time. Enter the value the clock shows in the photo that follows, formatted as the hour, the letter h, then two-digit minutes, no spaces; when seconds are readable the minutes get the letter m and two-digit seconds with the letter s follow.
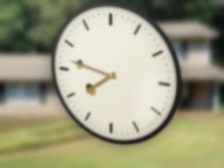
7h47
